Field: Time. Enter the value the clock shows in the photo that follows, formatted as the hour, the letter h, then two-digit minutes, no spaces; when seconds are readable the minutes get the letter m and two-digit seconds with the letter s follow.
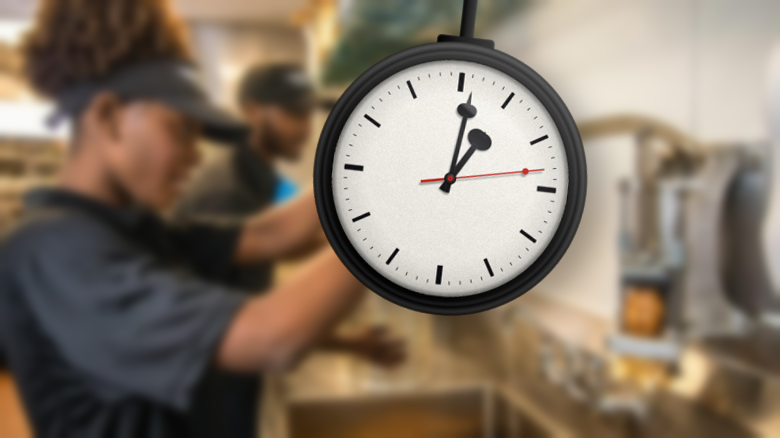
1h01m13s
